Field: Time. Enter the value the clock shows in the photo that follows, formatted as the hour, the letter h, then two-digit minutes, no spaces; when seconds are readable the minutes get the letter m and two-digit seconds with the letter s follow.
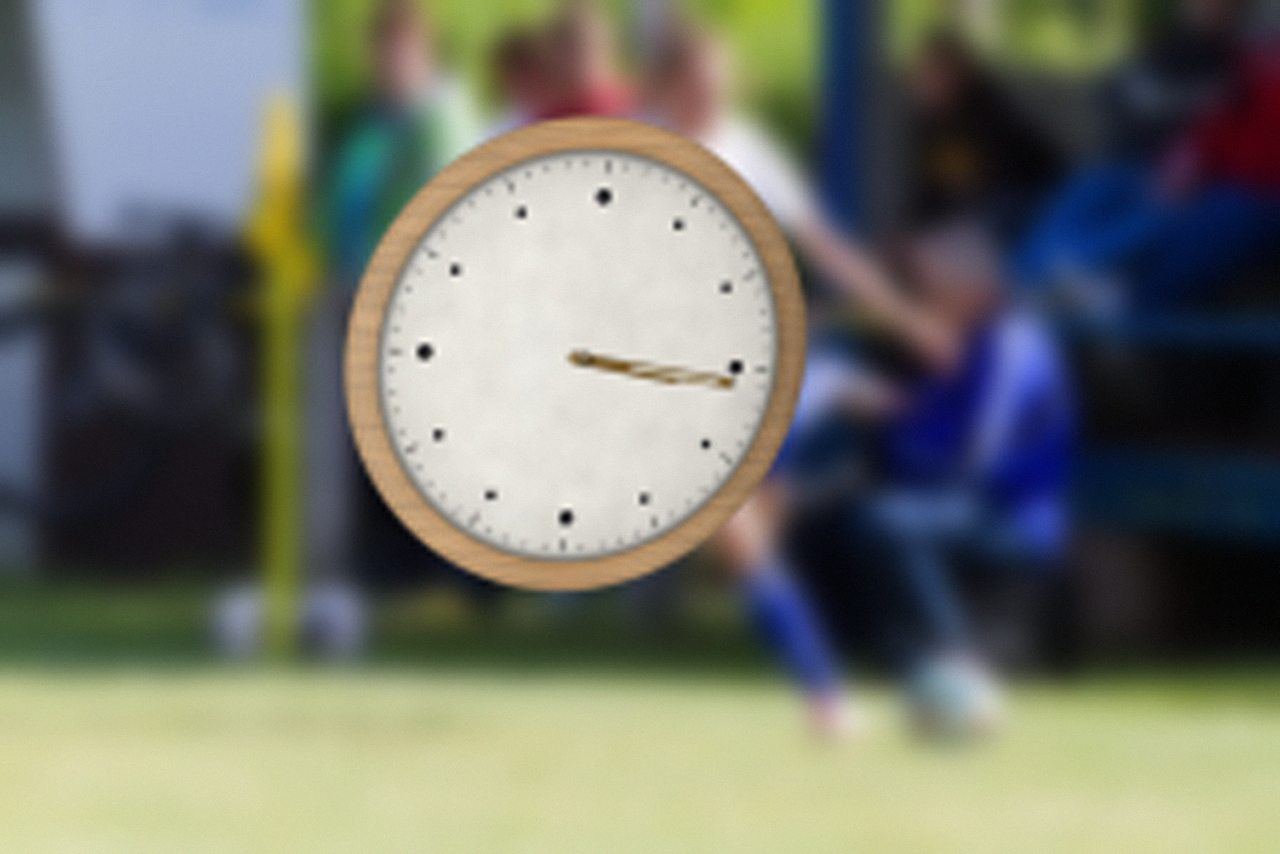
3h16
